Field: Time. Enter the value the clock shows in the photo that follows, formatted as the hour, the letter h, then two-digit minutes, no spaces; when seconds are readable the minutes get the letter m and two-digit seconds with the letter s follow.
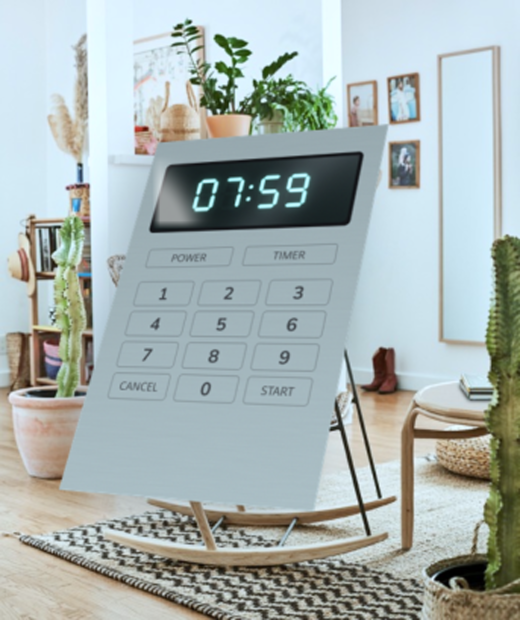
7h59
